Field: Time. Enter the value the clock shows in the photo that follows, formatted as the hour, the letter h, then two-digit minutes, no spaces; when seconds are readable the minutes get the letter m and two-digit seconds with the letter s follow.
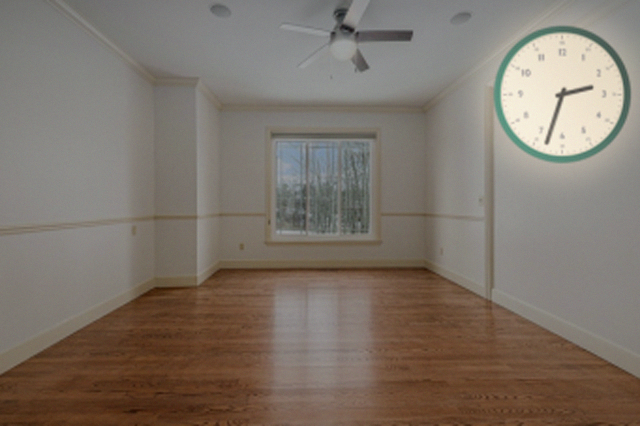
2h33
